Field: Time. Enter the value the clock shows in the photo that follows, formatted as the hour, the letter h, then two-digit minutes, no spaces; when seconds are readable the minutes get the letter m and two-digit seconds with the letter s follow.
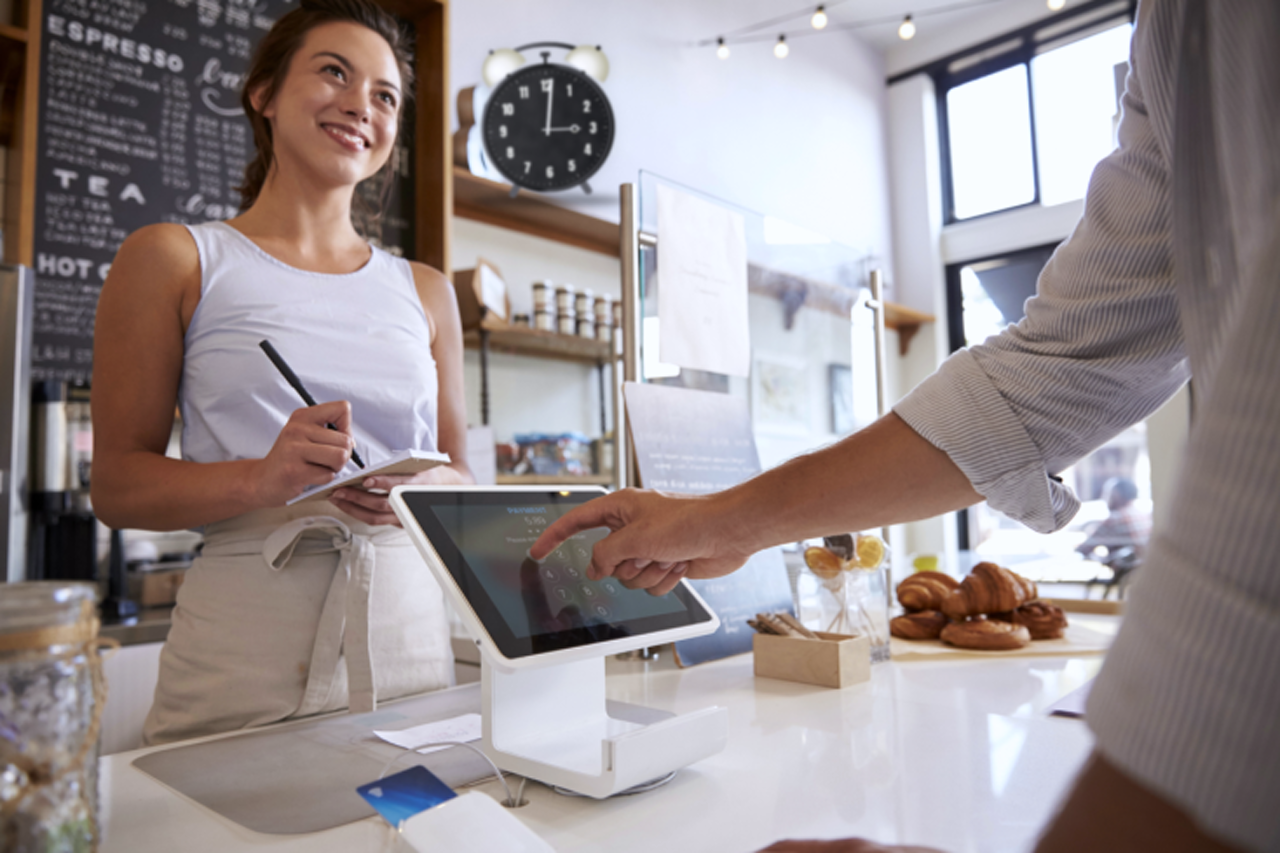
3h01
